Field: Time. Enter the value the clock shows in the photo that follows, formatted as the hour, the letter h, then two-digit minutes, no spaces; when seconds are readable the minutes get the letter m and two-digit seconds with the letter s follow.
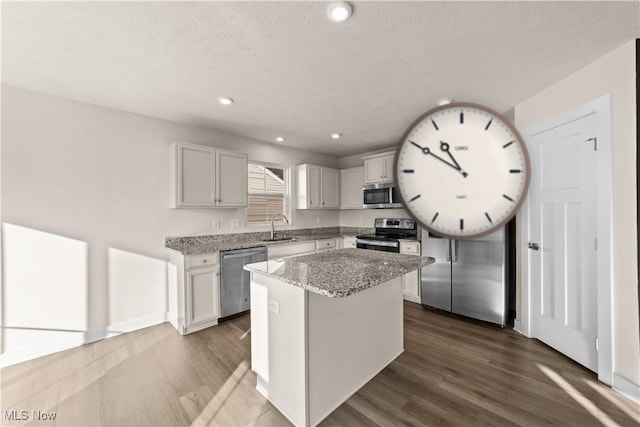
10h50
